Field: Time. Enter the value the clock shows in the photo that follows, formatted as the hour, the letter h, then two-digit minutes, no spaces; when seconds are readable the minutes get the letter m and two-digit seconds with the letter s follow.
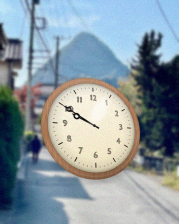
9h50
